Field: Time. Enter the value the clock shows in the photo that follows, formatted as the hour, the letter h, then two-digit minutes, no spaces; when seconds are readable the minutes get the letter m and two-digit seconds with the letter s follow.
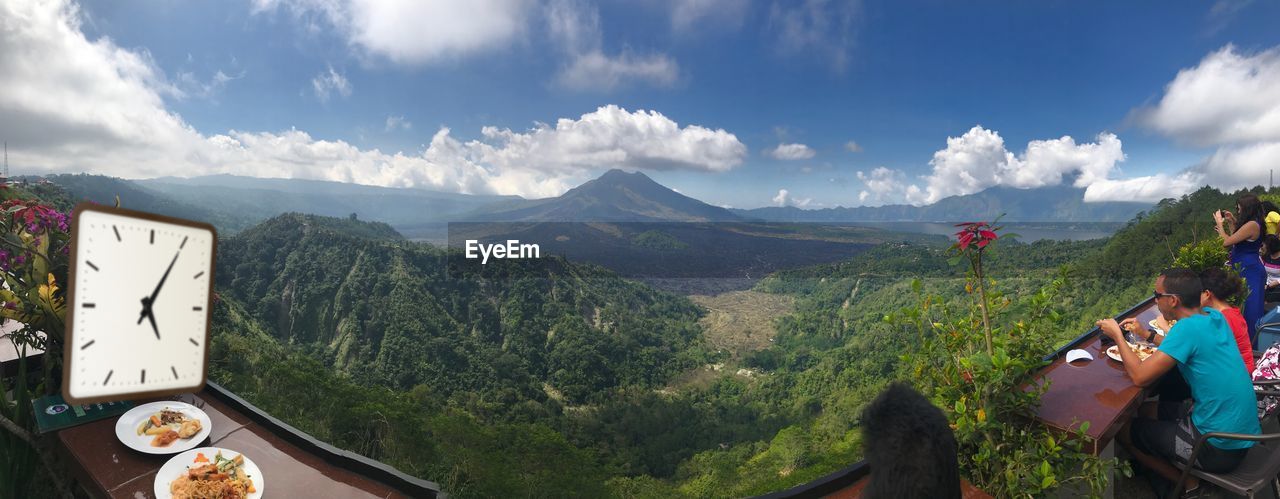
5h05m05s
